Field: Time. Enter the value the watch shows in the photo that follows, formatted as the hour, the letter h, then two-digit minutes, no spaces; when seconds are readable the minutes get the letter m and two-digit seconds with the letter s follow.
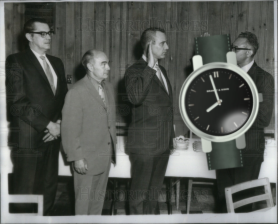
7h58
